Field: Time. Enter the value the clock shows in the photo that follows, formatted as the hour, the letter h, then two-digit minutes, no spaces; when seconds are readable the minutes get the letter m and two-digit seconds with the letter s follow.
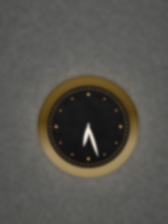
6h27
